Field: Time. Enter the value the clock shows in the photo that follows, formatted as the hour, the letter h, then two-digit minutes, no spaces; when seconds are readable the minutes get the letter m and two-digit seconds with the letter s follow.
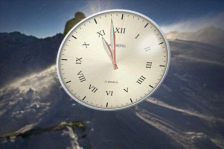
10h58
